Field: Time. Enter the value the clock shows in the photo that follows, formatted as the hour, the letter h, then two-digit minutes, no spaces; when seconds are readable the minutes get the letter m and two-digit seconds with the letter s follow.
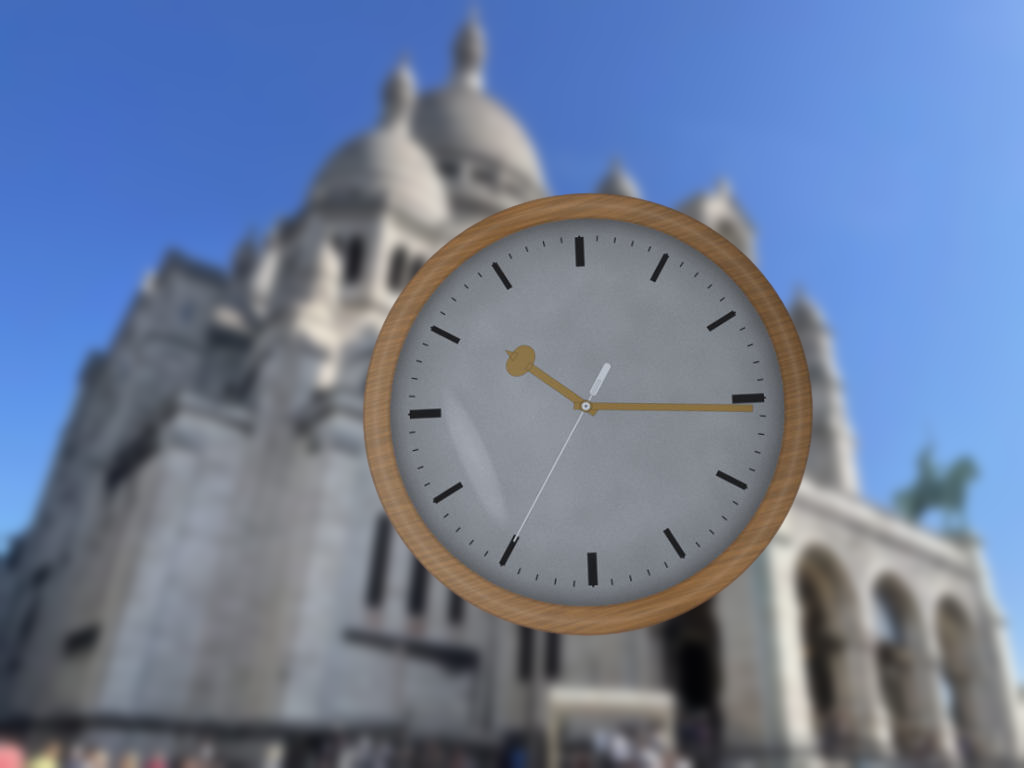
10h15m35s
